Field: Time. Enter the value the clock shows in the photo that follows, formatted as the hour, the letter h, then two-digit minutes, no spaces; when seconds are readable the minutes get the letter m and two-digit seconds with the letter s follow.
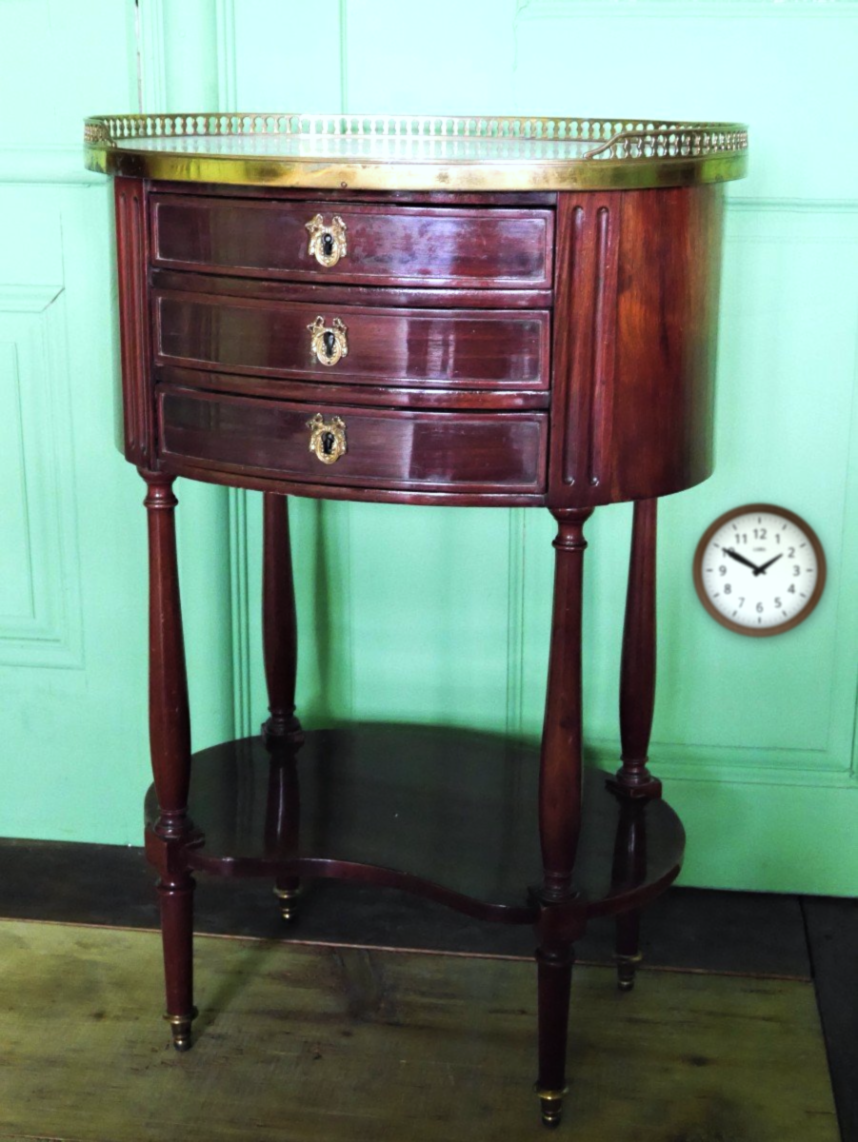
1h50
